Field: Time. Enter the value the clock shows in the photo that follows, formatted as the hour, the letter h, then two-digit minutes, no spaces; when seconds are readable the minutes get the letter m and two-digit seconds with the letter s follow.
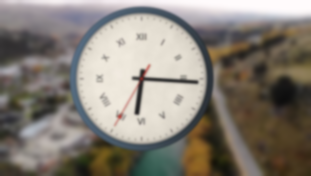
6h15m35s
